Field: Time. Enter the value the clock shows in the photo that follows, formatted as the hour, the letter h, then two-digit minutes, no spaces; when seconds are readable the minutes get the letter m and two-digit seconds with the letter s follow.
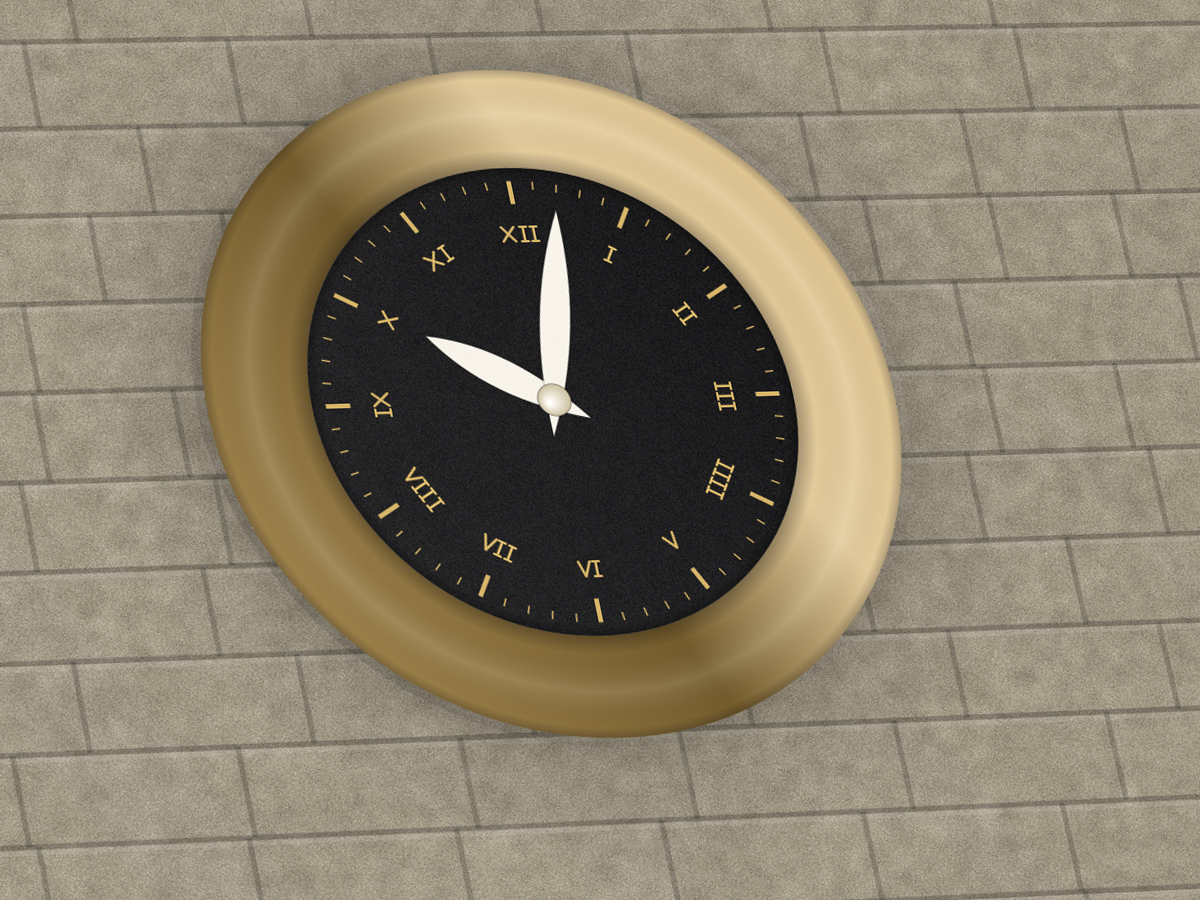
10h02
